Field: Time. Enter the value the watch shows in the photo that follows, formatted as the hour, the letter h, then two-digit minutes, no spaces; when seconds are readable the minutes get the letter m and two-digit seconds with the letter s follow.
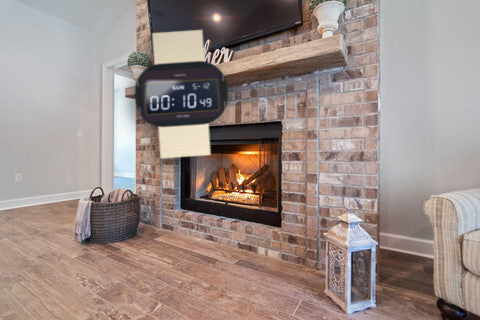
0h10
